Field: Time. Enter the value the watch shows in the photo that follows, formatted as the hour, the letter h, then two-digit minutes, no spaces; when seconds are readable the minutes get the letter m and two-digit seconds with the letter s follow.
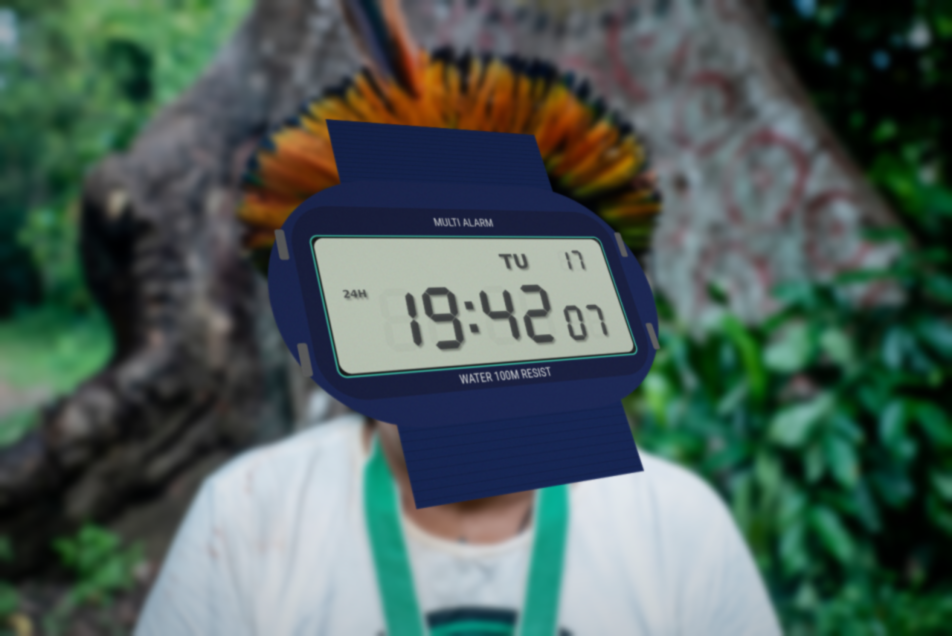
19h42m07s
